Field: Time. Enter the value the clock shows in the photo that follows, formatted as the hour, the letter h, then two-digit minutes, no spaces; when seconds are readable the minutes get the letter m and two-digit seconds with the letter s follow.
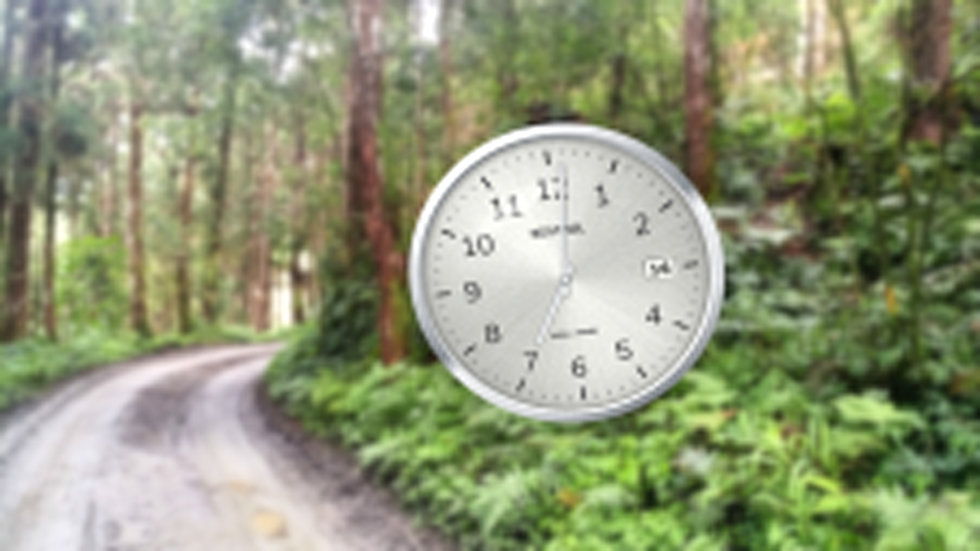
7h01
